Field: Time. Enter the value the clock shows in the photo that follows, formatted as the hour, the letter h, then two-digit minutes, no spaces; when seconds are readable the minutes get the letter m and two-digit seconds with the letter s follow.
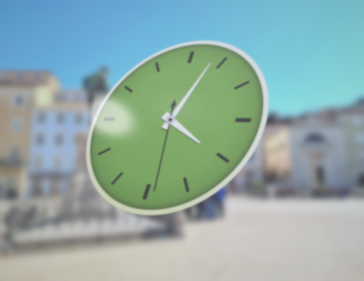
4h03m29s
